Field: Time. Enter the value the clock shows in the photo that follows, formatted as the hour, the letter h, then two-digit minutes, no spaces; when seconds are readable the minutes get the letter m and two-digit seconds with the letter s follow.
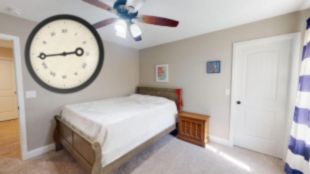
2h44
